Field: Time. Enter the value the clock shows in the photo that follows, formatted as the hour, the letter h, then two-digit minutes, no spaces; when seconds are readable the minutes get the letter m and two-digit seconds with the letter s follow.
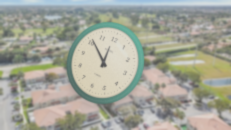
11h51
